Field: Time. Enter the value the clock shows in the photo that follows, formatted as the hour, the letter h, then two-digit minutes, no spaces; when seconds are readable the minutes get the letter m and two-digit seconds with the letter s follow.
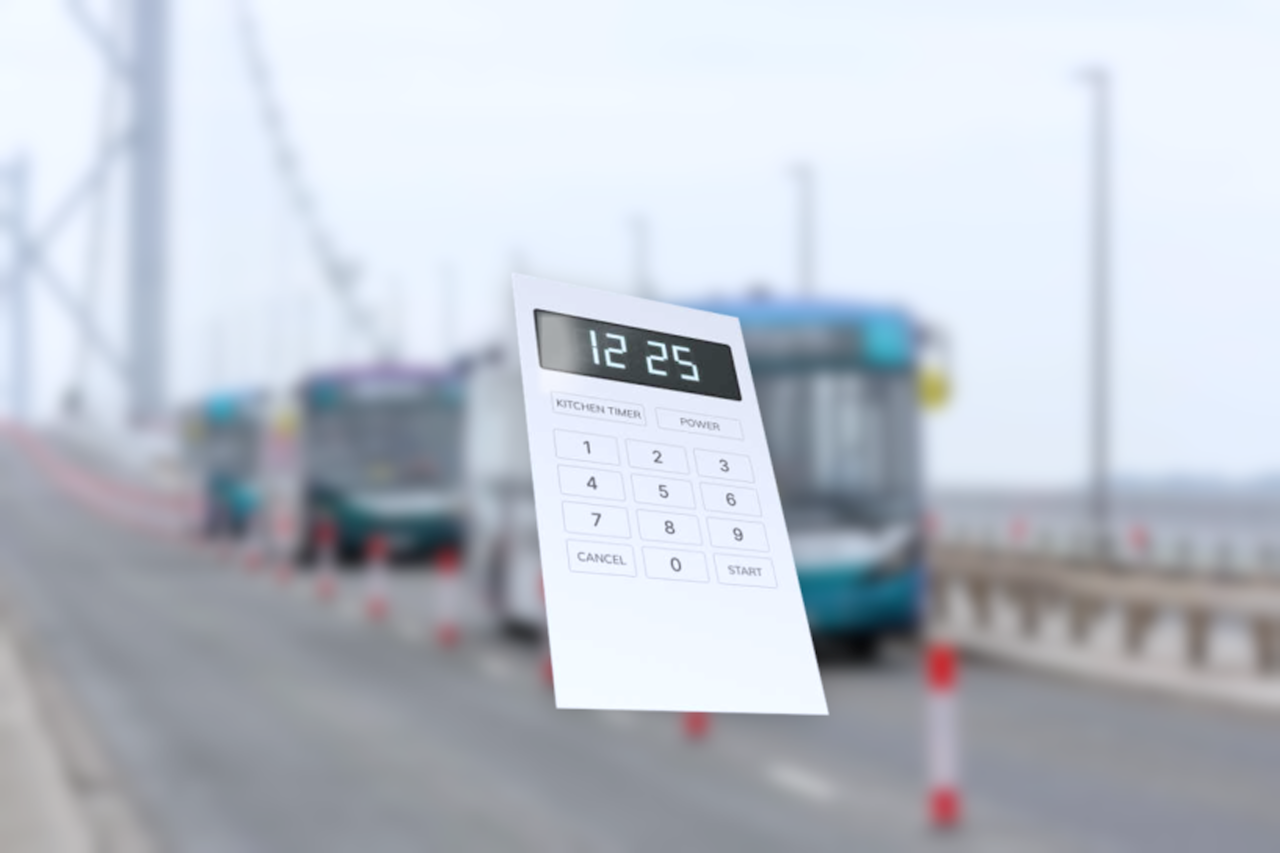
12h25
